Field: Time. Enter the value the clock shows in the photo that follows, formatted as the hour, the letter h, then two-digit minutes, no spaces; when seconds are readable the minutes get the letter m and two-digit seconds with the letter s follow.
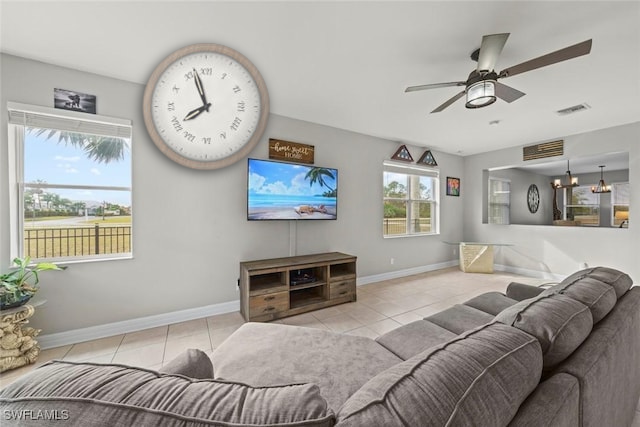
7h57
